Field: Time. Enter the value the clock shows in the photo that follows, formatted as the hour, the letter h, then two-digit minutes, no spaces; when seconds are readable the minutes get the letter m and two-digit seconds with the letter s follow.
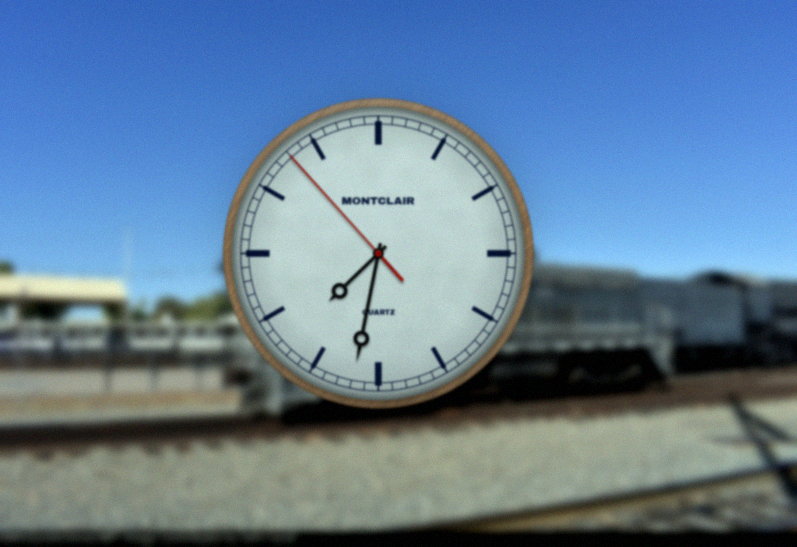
7h31m53s
